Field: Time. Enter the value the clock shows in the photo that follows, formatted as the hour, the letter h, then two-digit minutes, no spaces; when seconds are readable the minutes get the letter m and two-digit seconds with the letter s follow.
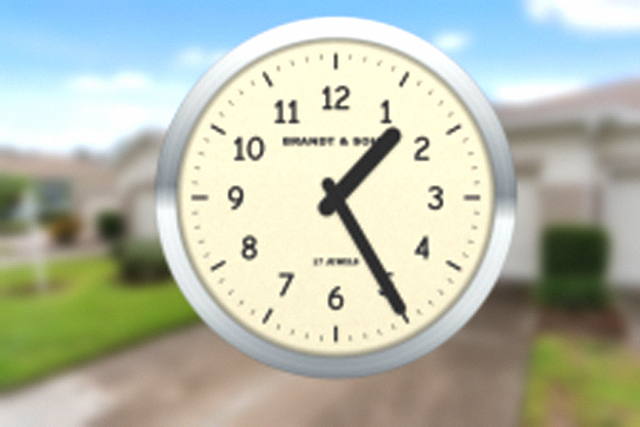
1h25
